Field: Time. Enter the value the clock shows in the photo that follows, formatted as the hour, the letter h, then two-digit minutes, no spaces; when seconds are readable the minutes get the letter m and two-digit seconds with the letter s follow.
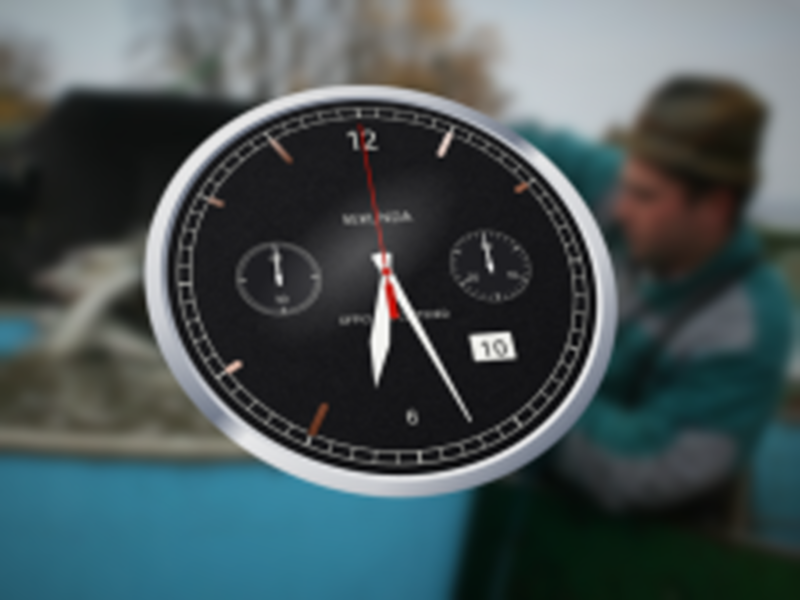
6h27
